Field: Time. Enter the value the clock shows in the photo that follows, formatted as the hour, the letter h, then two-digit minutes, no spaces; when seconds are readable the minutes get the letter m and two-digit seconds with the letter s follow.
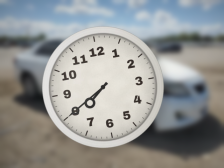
7h40
